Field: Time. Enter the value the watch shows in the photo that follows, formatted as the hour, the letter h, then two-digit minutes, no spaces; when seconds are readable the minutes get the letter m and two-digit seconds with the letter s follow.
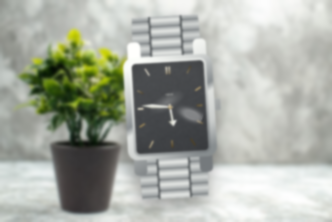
5h46
